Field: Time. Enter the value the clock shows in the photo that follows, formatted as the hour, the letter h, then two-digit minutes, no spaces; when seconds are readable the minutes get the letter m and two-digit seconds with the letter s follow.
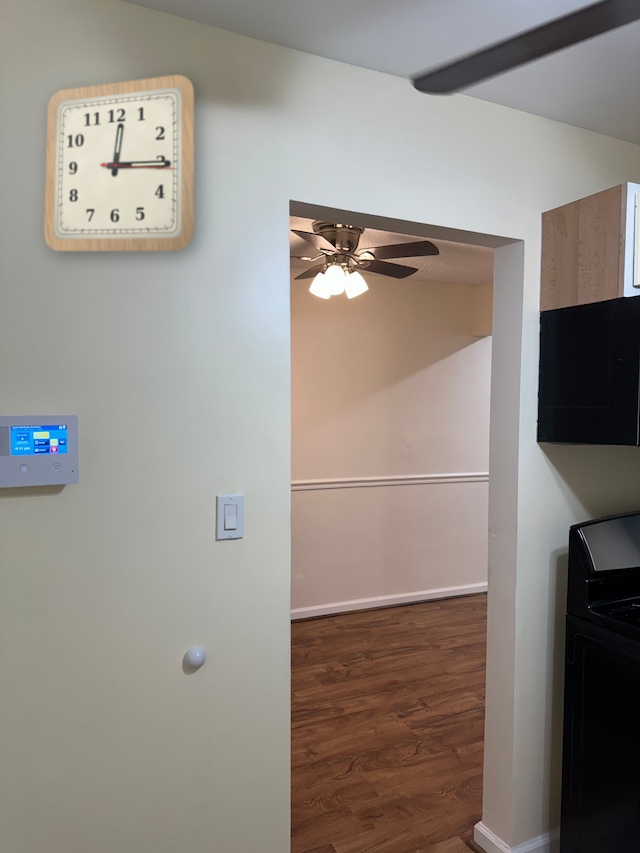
12h15m16s
